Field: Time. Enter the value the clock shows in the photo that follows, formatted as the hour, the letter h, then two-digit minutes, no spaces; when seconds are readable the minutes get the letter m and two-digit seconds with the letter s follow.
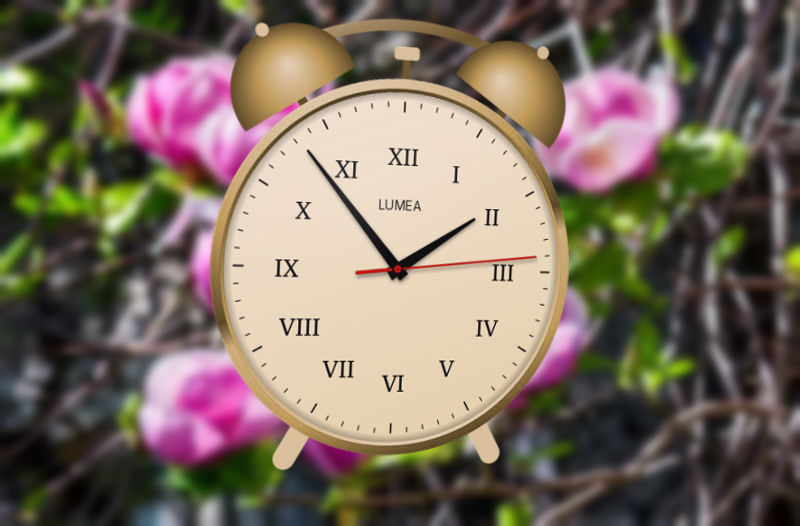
1h53m14s
